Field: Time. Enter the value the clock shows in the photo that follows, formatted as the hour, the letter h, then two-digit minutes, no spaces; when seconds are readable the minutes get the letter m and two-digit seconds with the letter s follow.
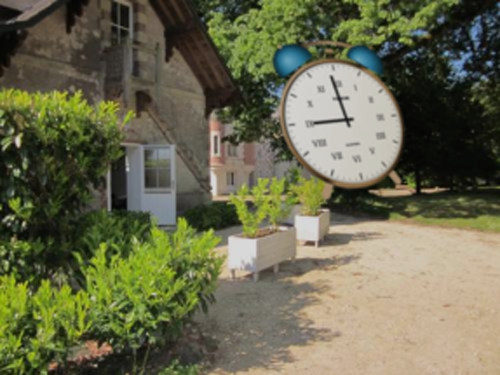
8h59
